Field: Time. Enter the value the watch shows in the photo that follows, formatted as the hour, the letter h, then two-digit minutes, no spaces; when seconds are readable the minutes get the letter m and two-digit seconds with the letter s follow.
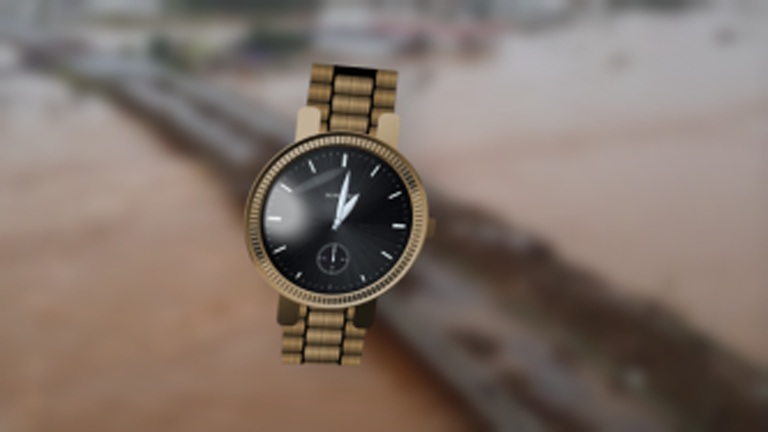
1h01
